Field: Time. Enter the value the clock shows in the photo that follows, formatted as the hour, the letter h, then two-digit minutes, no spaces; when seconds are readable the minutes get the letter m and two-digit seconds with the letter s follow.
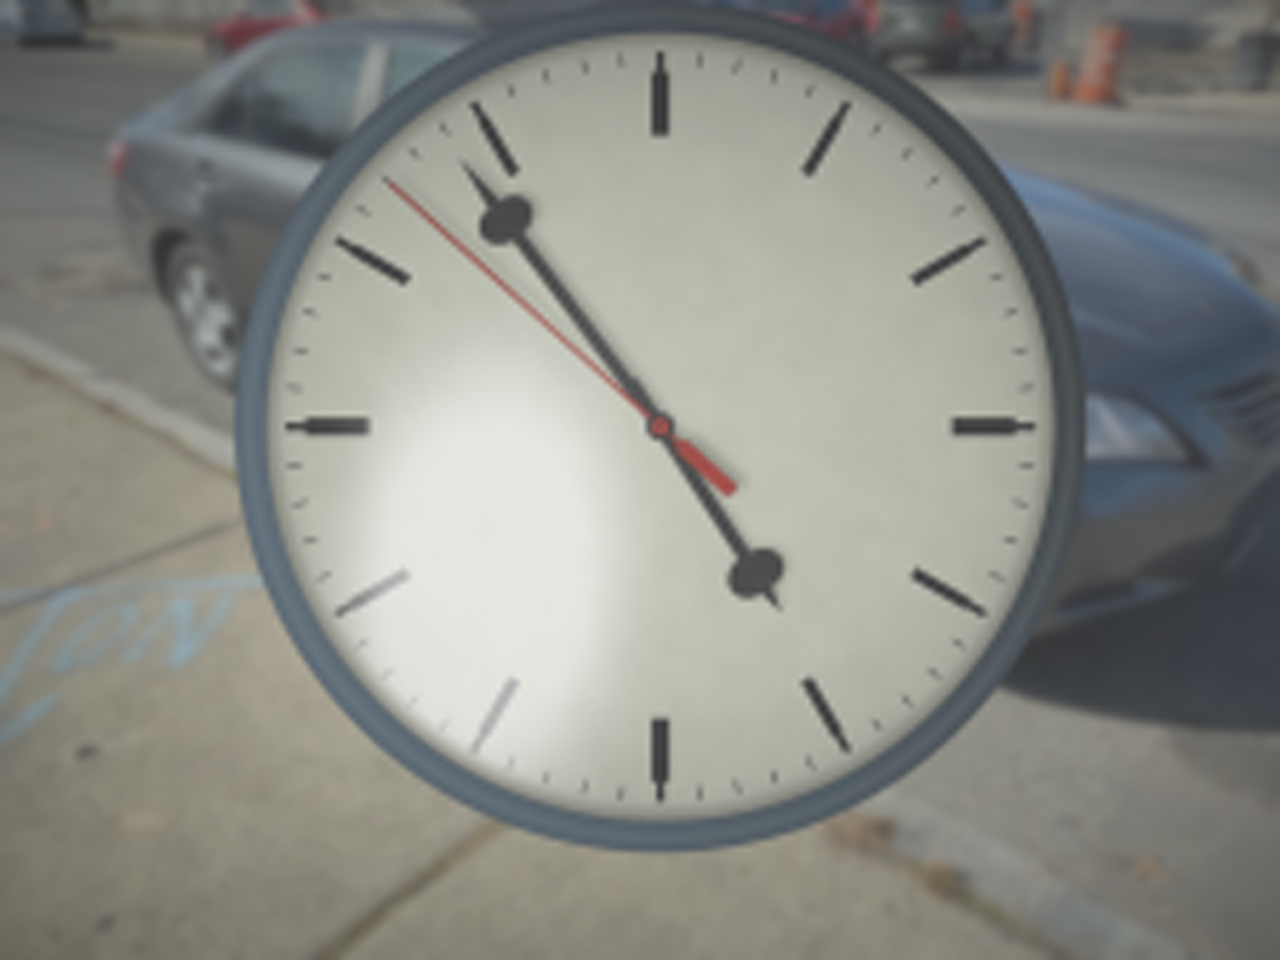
4h53m52s
